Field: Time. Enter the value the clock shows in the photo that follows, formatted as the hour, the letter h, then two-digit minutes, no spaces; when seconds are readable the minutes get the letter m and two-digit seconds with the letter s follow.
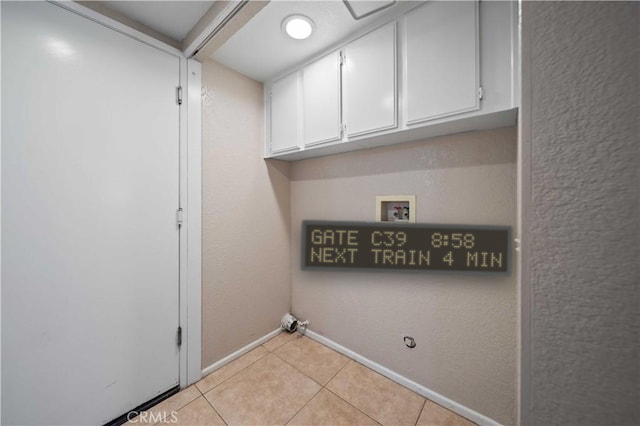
8h58
